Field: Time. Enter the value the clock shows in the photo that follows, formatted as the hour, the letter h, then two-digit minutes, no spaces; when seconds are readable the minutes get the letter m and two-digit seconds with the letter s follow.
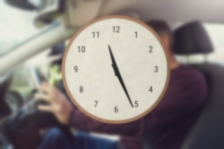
11h26
